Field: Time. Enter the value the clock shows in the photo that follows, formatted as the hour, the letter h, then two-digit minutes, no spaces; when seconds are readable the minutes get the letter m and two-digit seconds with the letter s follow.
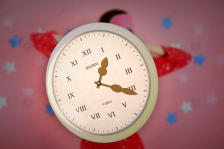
1h21
